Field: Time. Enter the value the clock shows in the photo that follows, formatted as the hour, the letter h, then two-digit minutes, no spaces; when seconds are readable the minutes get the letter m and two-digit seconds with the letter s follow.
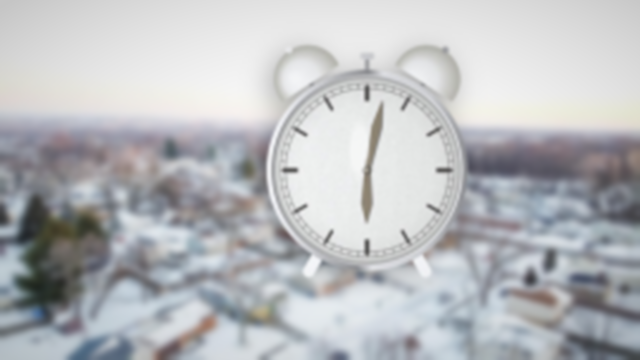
6h02
